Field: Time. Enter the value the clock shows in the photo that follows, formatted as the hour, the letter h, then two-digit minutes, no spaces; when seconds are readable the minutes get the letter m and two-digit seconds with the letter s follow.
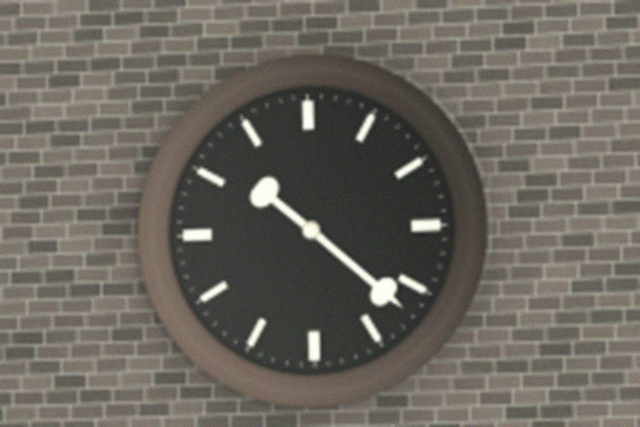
10h22
